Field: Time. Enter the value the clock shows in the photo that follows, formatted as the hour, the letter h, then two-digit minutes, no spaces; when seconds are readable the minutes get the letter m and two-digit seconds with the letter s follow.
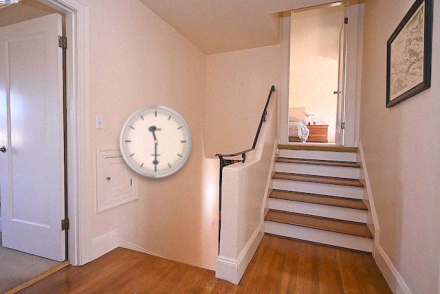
11h30
